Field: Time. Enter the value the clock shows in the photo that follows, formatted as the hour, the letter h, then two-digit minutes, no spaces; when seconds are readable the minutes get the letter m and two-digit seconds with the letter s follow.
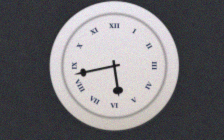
5h43
